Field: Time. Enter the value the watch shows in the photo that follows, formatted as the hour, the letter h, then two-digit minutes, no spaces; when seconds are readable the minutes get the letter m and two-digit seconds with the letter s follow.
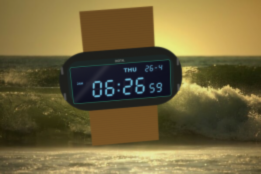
6h26m59s
